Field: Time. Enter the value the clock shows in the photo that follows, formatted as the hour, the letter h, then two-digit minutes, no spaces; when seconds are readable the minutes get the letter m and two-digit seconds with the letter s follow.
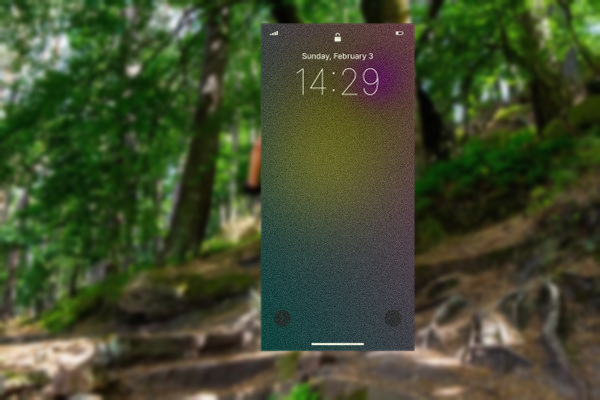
14h29
